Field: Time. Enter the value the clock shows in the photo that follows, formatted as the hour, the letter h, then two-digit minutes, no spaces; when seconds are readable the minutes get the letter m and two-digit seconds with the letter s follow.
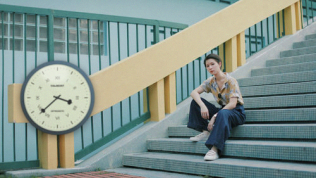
3h38
